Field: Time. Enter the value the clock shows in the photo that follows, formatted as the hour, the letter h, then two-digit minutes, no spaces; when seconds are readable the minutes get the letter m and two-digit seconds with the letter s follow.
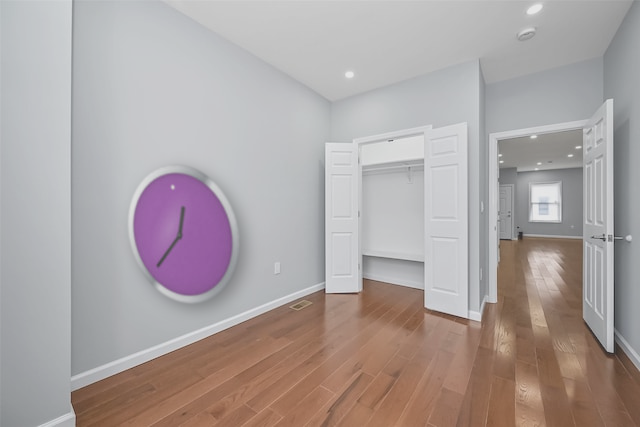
12h38
